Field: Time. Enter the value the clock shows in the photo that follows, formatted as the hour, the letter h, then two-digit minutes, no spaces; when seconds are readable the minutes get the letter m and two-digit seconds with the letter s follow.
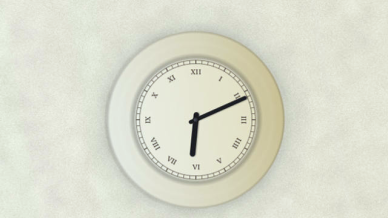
6h11
